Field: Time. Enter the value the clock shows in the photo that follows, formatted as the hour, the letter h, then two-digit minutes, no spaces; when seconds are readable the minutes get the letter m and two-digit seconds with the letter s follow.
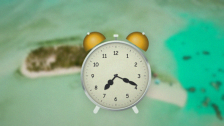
7h19
